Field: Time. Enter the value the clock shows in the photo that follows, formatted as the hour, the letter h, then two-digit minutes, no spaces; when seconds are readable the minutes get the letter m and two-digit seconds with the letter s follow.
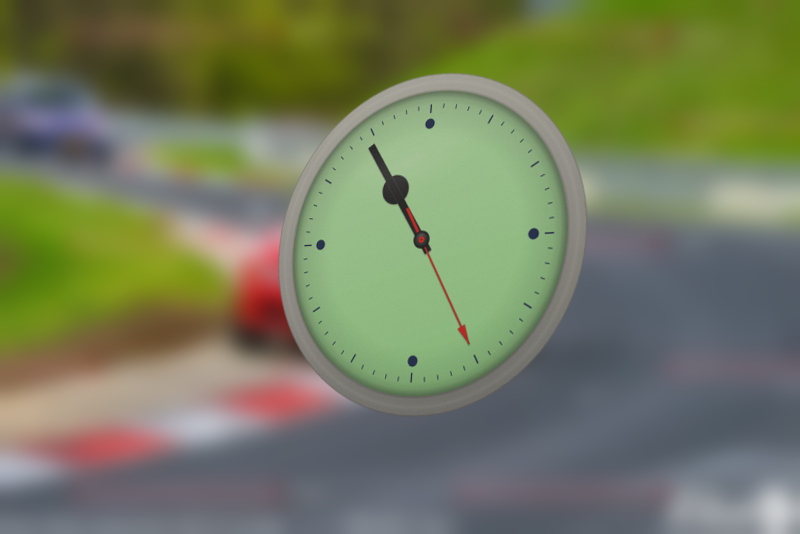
10h54m25s
